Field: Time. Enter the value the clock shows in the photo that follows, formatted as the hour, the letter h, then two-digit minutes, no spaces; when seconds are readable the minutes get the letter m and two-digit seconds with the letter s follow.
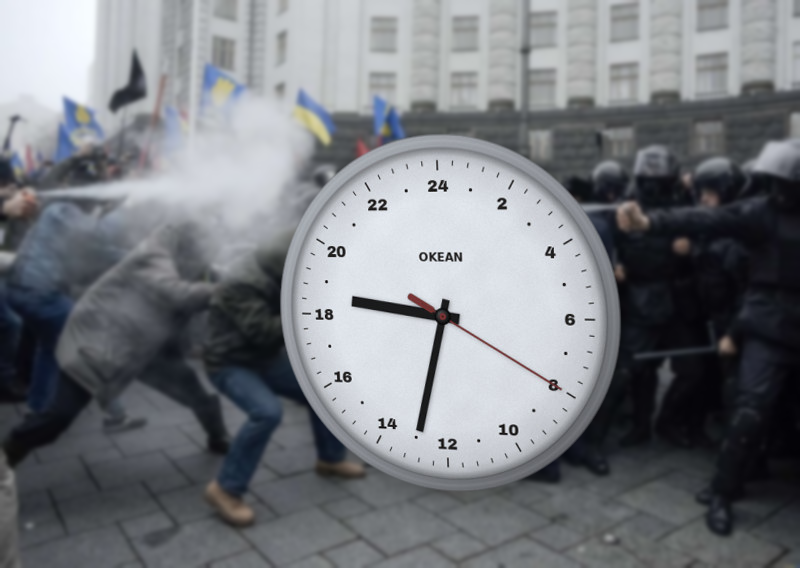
18h32m20s
